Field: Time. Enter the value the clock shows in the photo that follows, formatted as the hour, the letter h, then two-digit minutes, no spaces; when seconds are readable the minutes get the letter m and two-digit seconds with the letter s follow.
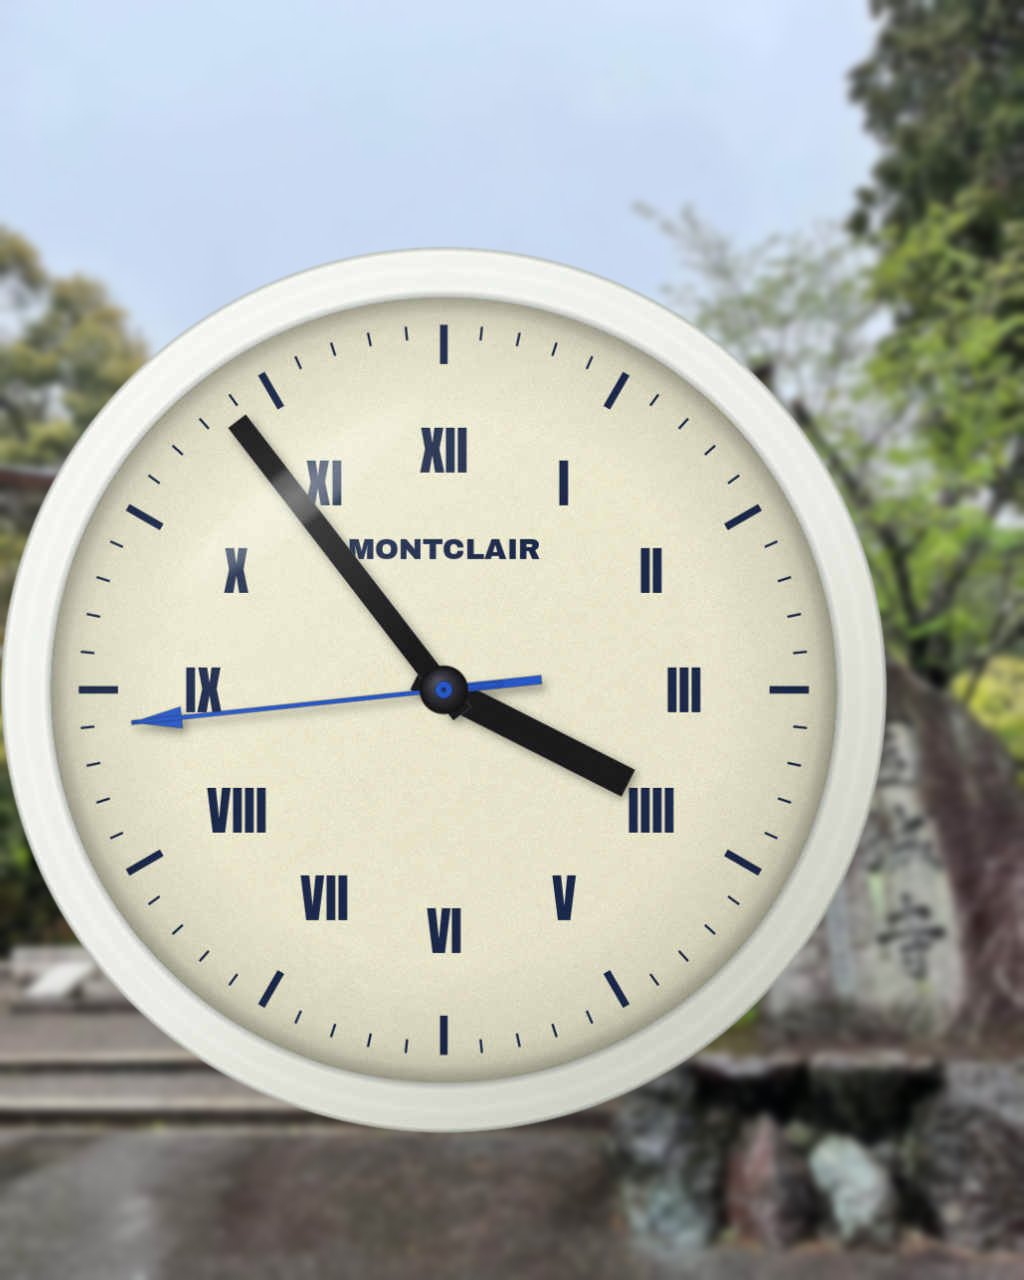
3h53m44s
